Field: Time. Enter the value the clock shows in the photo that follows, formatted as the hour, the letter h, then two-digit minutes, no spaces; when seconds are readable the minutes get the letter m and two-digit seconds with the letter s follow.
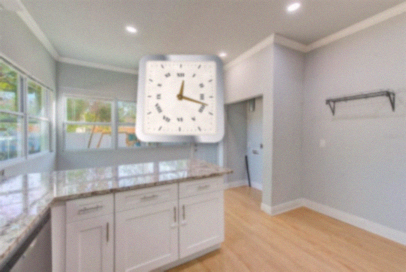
12h18
